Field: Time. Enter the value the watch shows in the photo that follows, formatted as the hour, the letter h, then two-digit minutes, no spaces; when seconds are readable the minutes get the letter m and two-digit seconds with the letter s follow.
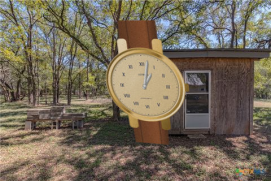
1h02
